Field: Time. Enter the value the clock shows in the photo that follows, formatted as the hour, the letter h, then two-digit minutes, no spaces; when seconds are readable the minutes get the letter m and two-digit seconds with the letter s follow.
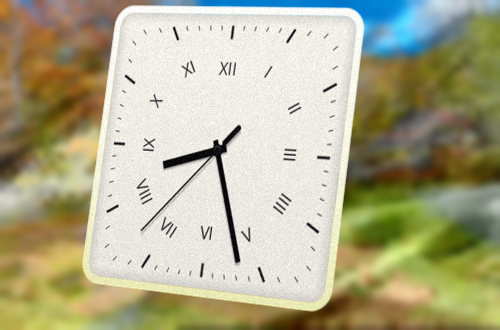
8h26m37s
